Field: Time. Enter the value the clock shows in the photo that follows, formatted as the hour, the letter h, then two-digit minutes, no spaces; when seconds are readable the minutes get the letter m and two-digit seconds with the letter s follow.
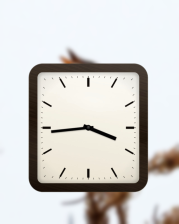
3h44
